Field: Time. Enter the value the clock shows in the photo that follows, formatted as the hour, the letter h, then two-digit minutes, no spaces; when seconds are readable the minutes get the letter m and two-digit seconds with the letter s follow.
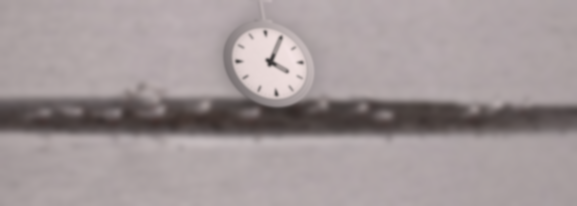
4h05
